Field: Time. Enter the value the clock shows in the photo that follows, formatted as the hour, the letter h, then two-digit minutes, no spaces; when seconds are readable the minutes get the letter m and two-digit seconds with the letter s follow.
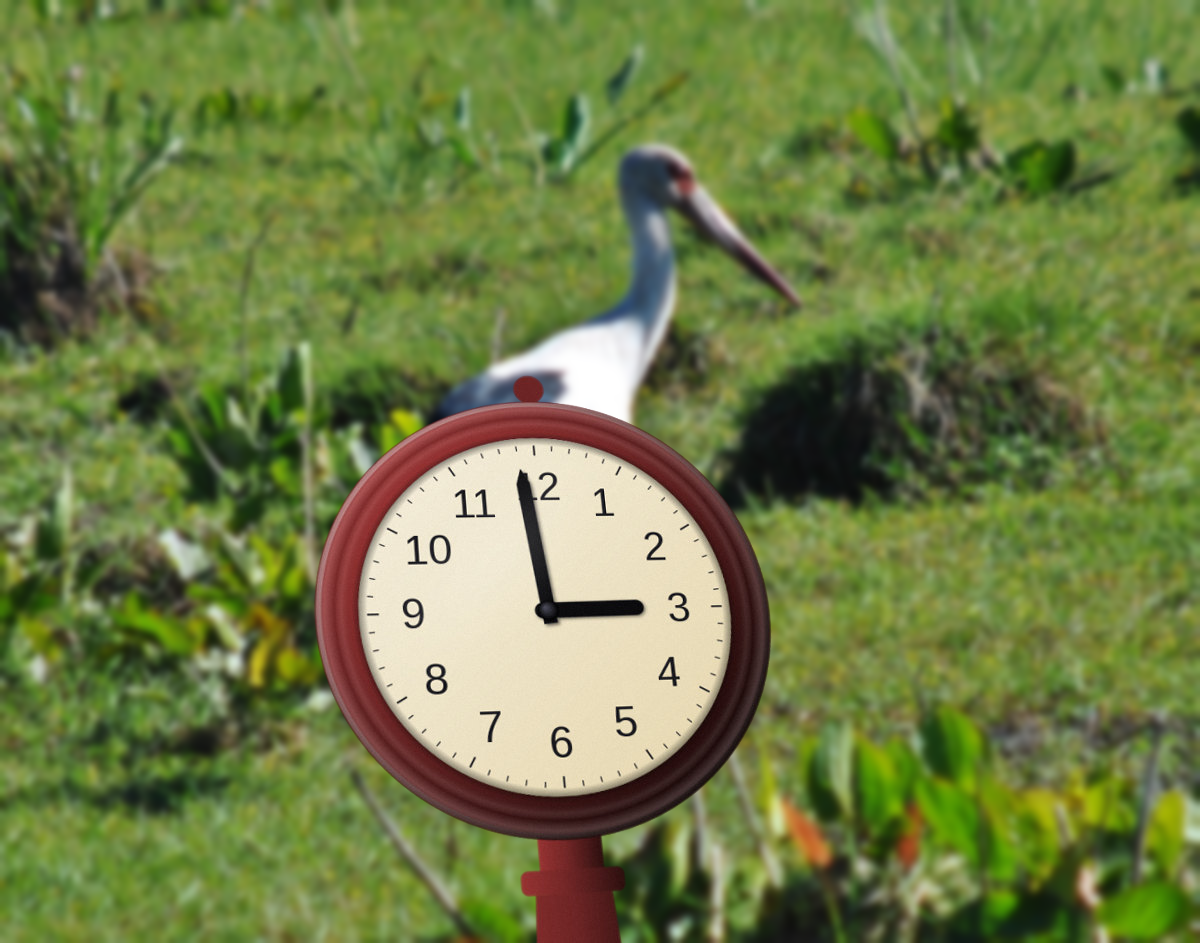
2h59
